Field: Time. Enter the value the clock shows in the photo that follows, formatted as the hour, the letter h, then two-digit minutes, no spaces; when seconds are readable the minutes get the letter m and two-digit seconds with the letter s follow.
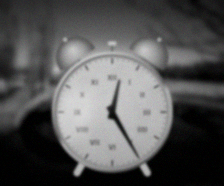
12h25
